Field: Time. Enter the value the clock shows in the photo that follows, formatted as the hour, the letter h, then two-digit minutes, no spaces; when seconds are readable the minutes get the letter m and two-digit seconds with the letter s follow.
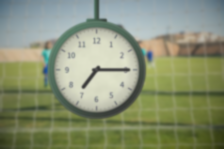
7h15
